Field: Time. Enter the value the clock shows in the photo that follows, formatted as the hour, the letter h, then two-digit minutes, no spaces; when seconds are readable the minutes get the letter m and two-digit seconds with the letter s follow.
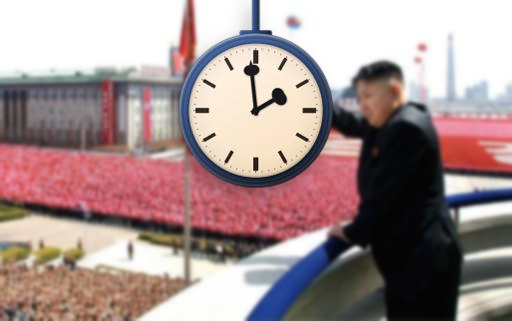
1h59
